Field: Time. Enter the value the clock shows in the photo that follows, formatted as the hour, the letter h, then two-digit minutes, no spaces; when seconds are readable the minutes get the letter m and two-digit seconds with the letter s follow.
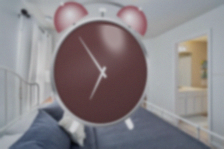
6h54
